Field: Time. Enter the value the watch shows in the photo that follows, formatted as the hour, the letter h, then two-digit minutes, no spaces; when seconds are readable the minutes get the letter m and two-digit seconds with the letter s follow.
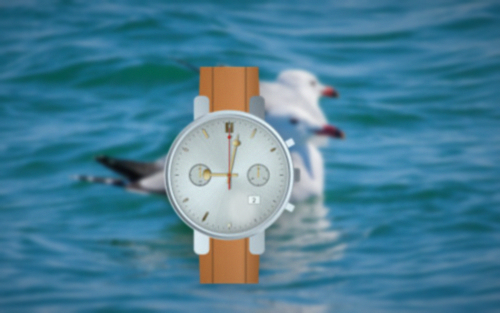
9h02
